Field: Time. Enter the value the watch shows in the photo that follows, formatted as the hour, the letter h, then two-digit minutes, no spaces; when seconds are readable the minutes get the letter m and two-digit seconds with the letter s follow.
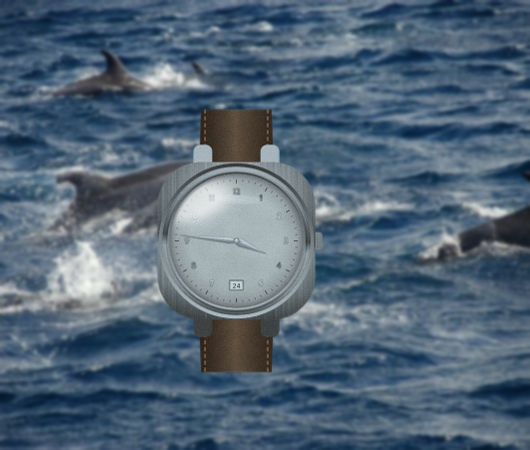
3h46
